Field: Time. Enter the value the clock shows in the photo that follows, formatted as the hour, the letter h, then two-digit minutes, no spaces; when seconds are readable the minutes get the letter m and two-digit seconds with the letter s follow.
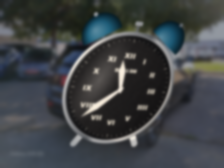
11h38
